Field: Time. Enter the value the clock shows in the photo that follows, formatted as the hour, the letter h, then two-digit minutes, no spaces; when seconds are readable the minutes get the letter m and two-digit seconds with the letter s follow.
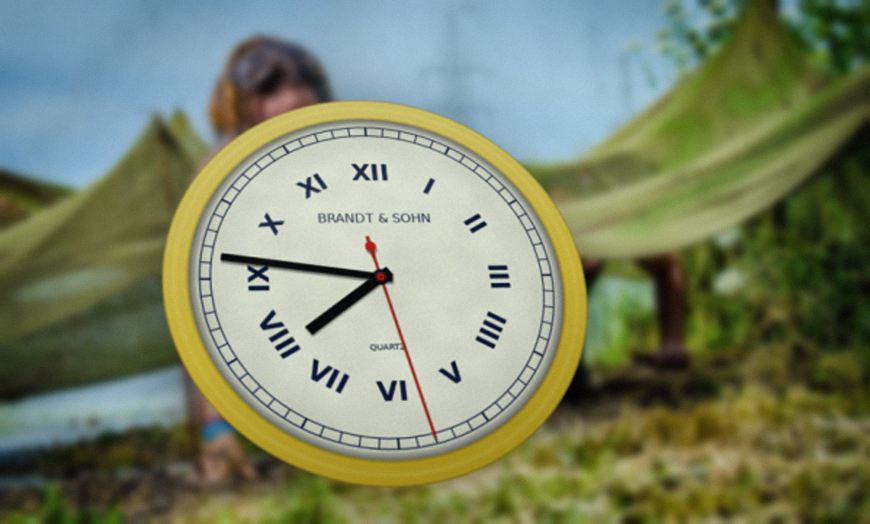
7h46m28s
